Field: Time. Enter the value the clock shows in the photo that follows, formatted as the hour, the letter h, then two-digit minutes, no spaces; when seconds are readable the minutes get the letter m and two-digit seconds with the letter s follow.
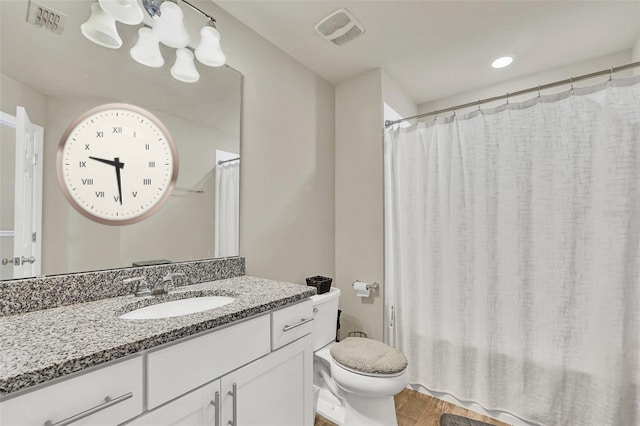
9h29
